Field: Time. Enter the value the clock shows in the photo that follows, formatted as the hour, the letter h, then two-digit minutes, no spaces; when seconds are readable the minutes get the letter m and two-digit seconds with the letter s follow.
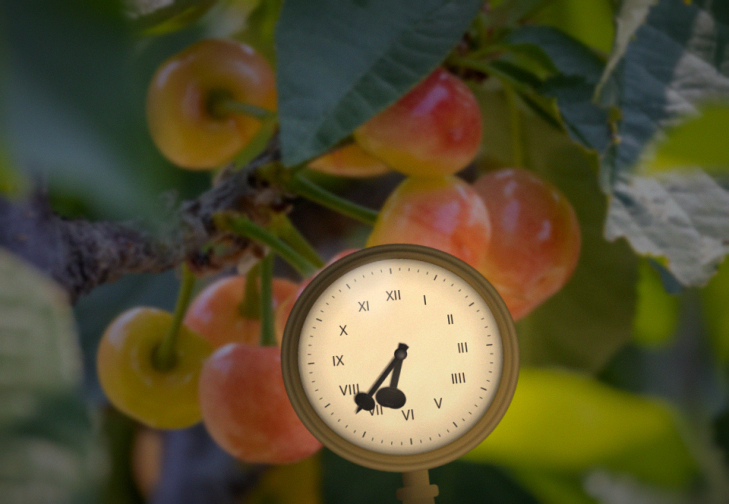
6h37
